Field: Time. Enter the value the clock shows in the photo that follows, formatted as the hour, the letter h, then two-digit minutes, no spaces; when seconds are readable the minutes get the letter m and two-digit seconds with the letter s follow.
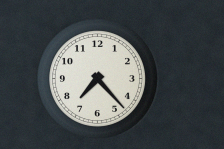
7h23
